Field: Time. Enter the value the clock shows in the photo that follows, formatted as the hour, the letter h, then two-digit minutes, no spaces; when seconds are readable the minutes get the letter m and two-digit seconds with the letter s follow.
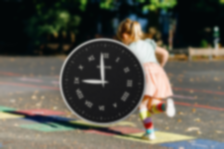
8h59
